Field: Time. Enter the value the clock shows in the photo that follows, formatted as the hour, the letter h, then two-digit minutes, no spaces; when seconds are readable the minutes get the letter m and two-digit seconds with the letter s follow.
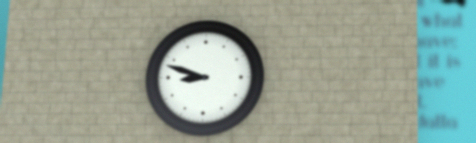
8h48
